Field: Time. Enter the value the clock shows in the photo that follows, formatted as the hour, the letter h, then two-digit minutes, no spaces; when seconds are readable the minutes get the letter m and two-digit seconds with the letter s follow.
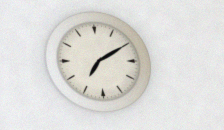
7h10
